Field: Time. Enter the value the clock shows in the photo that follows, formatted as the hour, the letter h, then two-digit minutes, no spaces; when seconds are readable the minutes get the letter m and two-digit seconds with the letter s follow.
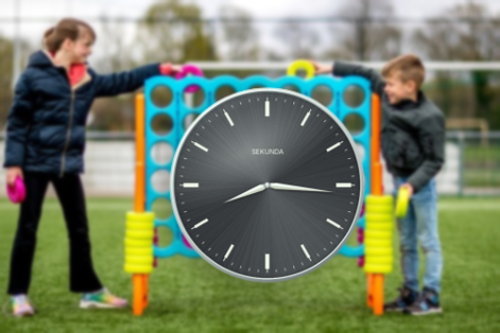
8h16
